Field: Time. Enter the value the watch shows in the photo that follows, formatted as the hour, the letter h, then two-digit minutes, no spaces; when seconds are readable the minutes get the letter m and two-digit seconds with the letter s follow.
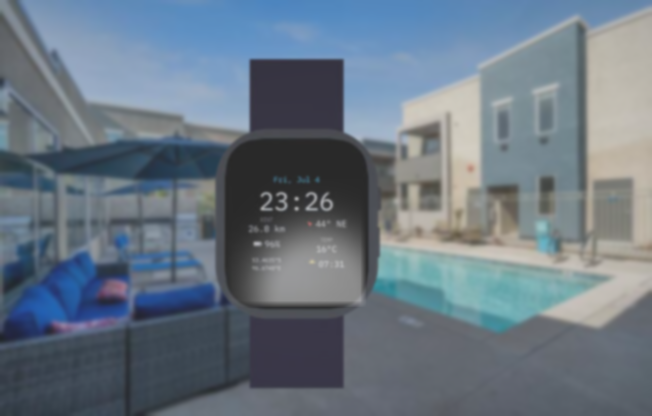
23h26
